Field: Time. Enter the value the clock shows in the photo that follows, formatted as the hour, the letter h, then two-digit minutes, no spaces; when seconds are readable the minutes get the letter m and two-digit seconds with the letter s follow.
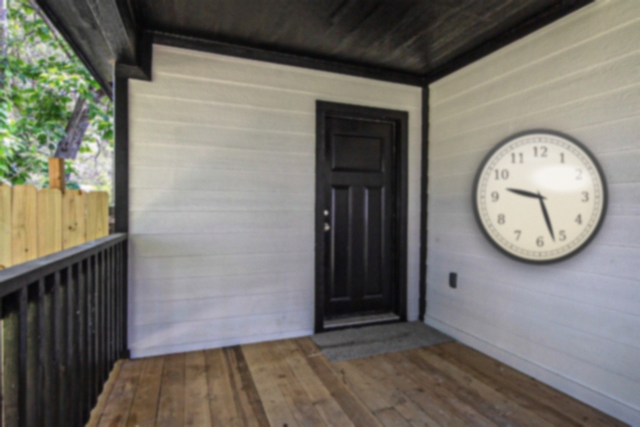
9h27
